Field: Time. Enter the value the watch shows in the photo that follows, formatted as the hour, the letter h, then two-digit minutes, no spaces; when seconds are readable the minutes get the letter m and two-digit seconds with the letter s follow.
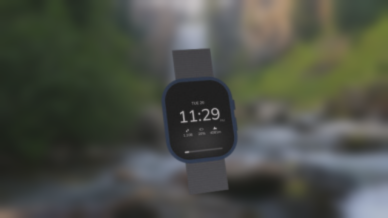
11h29
